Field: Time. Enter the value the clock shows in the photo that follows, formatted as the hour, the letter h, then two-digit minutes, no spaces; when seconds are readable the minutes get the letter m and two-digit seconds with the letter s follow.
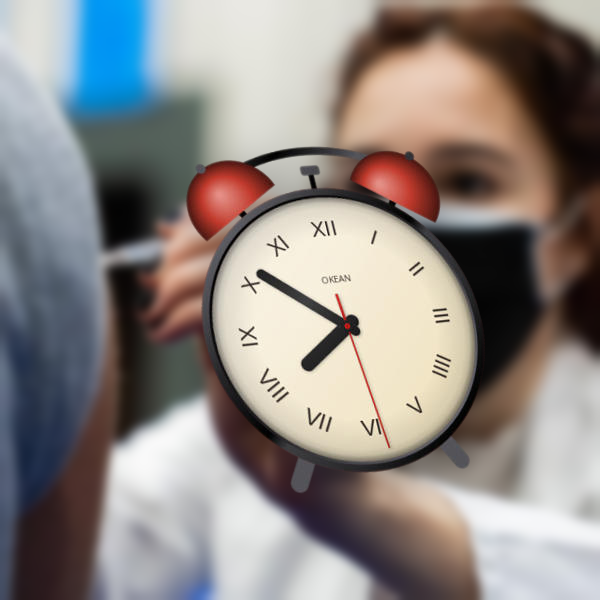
7h51m29s
